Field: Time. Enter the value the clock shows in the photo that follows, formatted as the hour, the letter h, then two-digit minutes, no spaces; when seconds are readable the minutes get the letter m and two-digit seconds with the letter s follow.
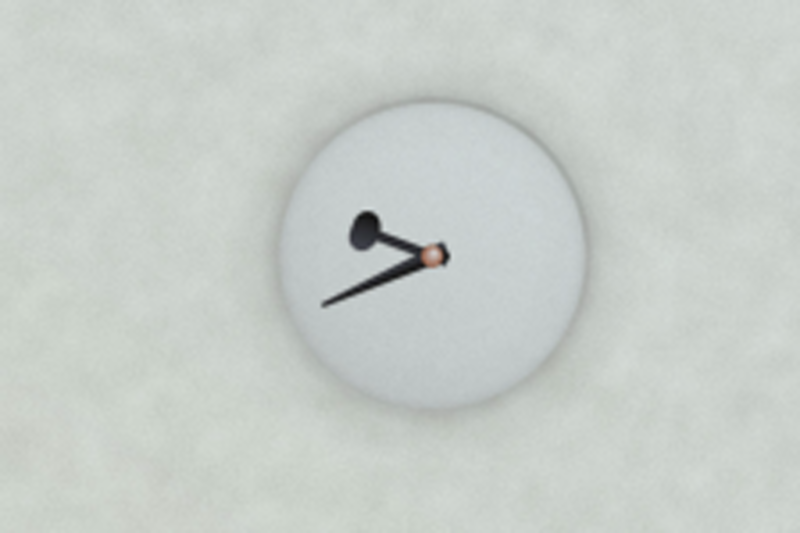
9h41
